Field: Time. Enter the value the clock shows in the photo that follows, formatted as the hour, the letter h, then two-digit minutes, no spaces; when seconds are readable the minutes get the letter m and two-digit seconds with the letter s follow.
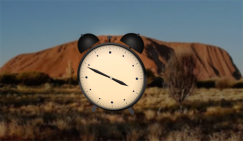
3h49
